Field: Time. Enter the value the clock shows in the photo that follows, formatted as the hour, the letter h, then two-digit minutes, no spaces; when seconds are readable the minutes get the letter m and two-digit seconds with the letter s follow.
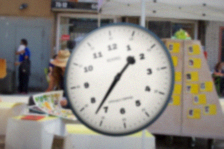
1h37
